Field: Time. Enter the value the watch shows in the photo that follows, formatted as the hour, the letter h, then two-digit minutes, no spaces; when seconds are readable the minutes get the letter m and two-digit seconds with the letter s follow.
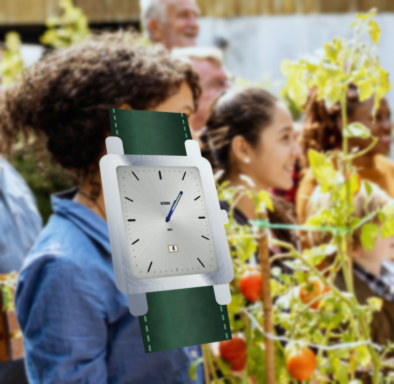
1h06
